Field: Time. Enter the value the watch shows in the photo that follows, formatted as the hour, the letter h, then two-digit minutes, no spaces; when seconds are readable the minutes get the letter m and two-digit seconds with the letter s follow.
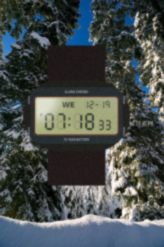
7h18m33s
